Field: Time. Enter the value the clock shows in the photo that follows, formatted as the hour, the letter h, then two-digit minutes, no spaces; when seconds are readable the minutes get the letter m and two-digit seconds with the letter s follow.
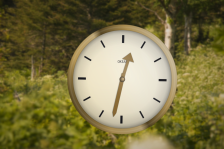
12h32
